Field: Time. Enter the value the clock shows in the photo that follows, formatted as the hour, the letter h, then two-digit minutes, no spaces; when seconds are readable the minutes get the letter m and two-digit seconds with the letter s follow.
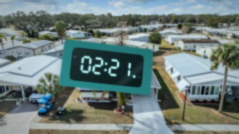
2h21
